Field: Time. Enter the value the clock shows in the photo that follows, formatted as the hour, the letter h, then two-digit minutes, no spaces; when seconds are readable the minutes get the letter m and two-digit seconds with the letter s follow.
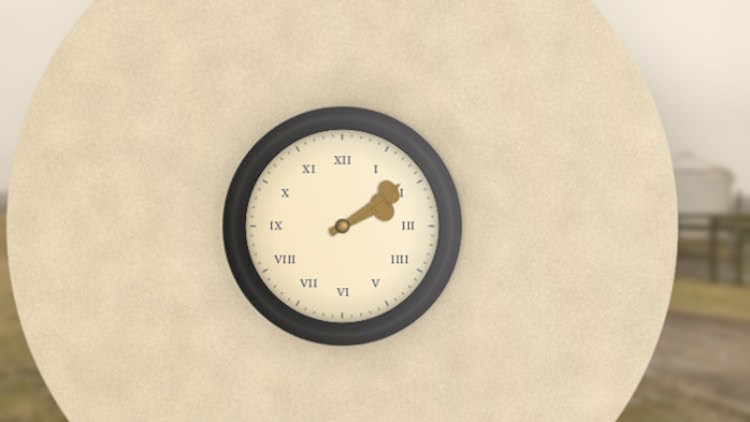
2h09
